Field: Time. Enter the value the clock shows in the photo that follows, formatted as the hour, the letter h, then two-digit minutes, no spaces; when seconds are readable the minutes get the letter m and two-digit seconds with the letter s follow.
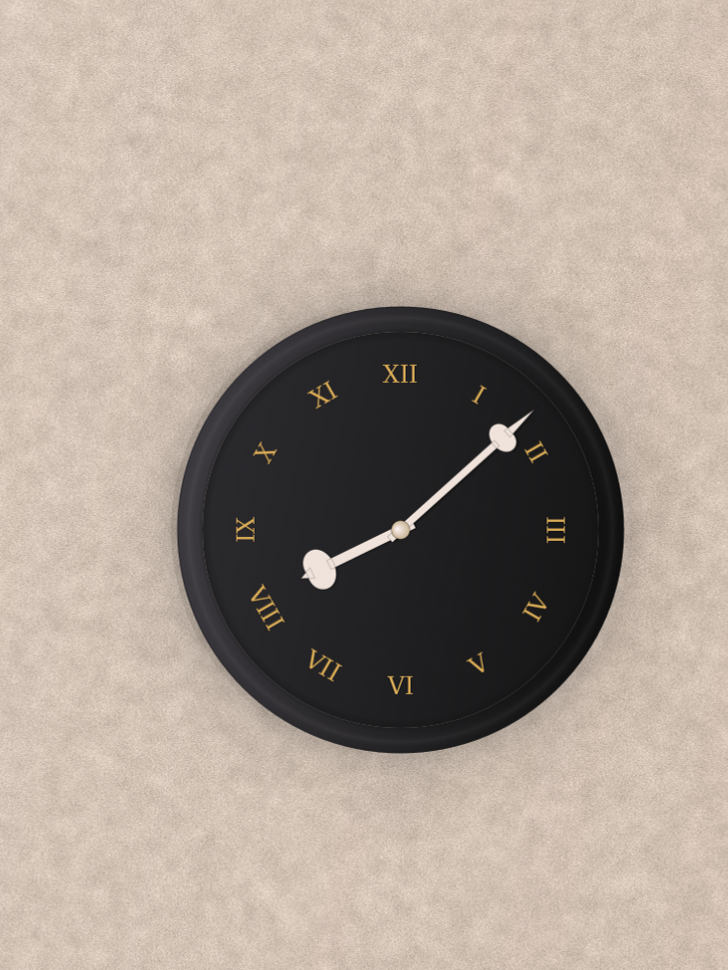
8h08
